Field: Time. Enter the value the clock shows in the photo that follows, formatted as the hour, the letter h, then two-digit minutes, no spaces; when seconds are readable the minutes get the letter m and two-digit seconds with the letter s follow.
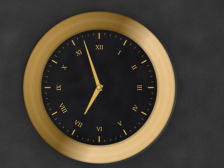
6h57
